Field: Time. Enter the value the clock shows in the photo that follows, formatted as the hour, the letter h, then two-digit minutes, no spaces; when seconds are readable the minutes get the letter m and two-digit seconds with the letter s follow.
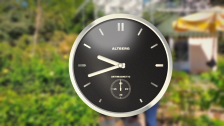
9h42
